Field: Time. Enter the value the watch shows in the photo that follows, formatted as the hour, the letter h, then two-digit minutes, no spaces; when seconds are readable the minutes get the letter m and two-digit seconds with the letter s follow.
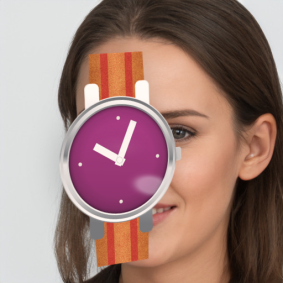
10h04
